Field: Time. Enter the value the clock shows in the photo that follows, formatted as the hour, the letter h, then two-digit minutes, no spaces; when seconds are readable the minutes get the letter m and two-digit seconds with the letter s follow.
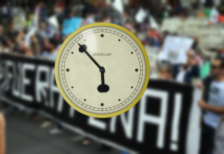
5h53
